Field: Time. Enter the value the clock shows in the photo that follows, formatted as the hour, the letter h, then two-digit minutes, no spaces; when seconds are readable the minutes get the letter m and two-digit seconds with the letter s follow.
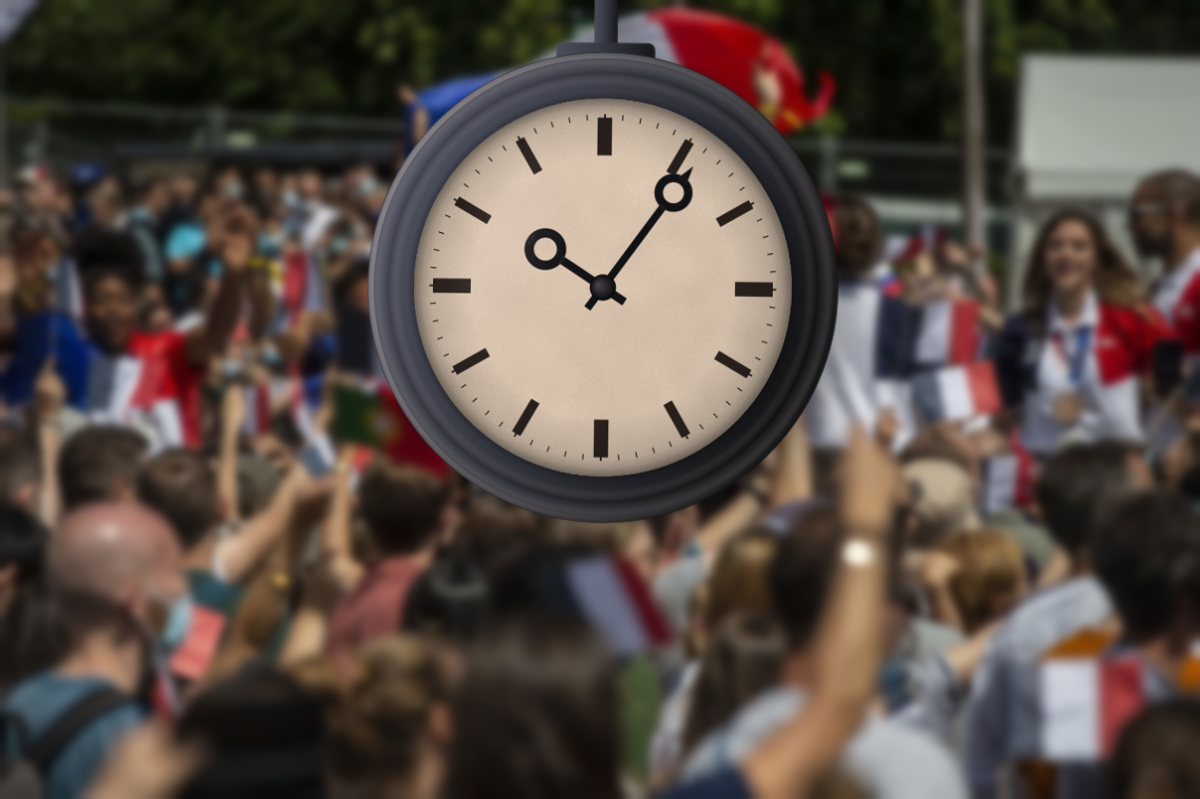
10h06
